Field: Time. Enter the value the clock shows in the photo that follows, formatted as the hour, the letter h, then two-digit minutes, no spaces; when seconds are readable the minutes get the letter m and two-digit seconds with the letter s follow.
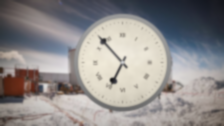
6h53
